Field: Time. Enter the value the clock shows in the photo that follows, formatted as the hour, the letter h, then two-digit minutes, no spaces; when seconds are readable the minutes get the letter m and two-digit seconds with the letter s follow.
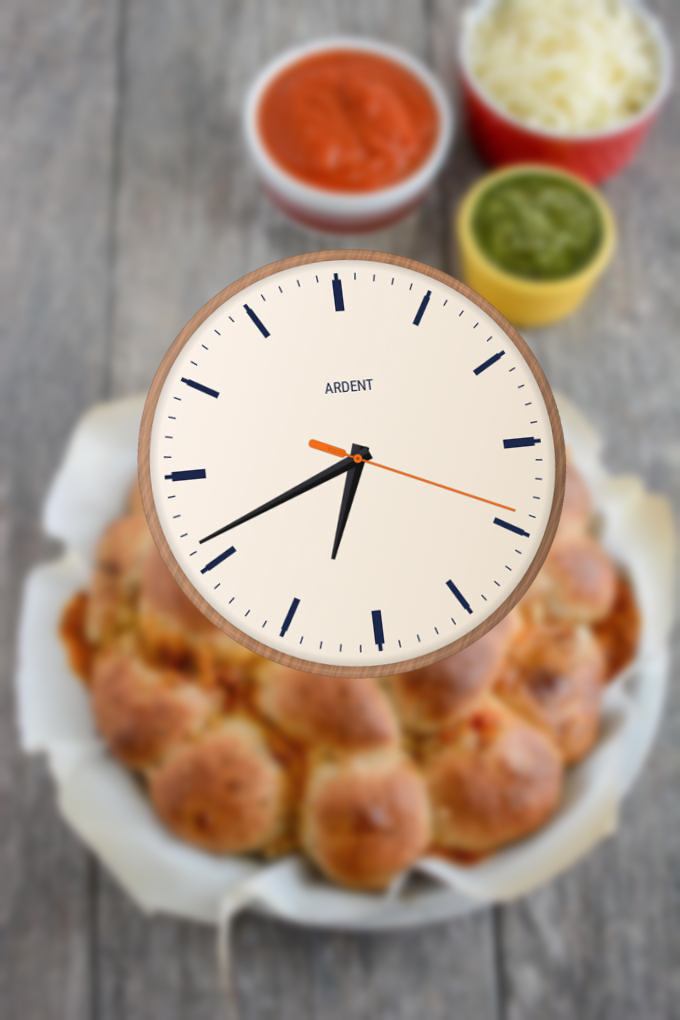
6h41m19s
